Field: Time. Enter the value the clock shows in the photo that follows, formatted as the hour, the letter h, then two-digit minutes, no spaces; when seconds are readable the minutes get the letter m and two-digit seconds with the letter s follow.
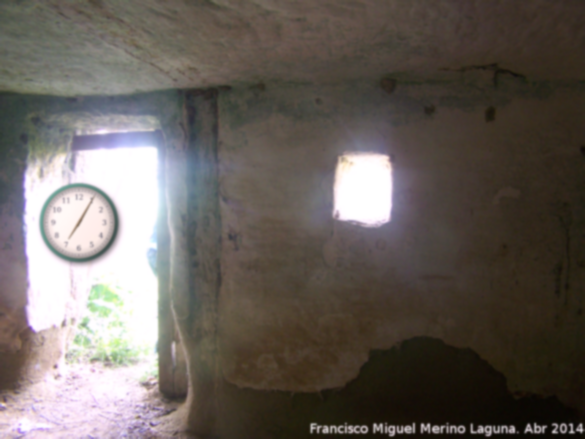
7h05
